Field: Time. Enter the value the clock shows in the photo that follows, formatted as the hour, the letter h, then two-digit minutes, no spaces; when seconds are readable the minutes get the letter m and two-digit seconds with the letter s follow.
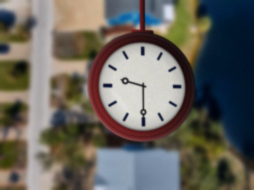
9h30
